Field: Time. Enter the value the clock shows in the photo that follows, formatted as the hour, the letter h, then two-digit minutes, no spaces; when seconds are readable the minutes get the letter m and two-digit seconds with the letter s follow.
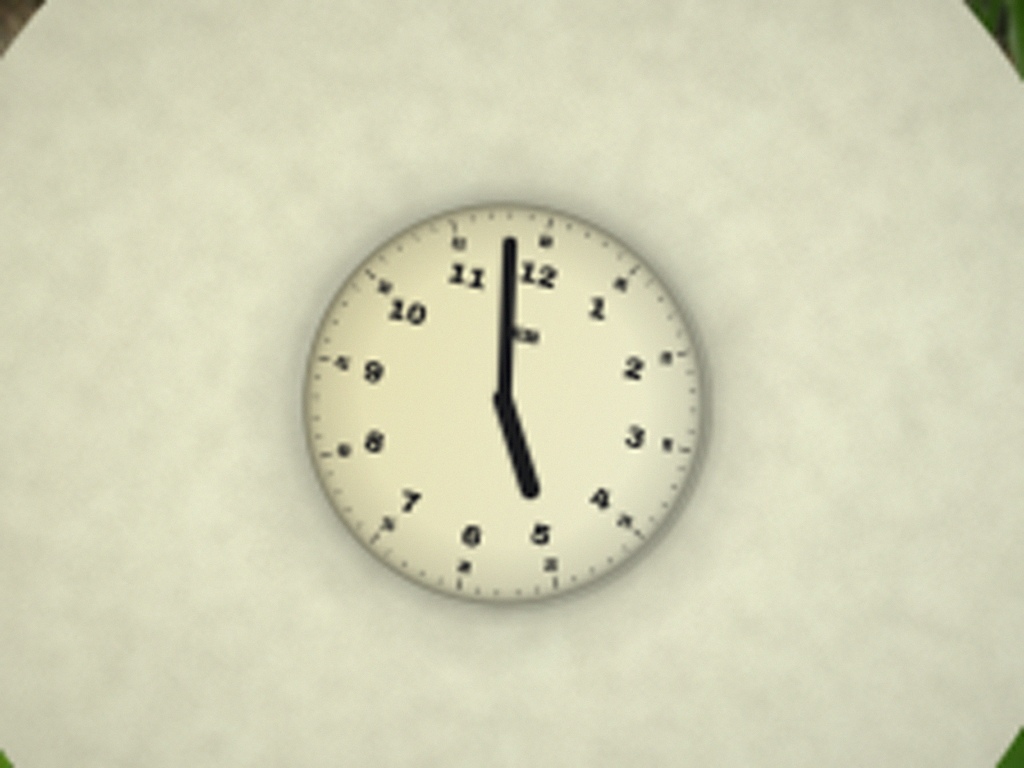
4h58
